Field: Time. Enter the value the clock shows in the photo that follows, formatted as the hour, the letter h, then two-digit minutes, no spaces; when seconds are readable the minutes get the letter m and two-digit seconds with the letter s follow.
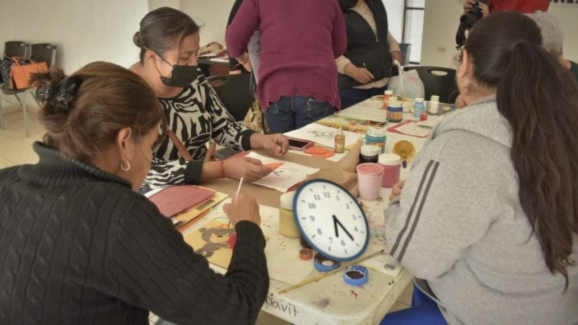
6h25
